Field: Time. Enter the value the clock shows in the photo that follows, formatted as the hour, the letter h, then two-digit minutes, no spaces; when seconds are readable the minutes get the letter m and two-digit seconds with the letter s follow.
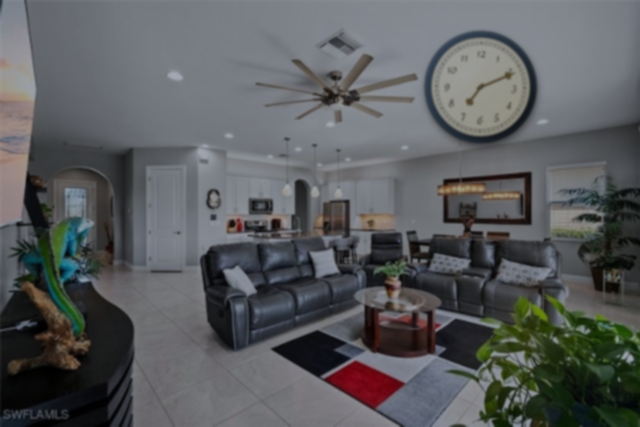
7h11
